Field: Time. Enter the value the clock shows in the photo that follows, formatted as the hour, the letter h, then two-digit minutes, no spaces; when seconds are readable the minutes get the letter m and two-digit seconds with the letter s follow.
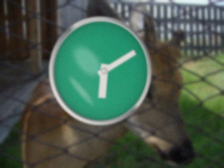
6h10
